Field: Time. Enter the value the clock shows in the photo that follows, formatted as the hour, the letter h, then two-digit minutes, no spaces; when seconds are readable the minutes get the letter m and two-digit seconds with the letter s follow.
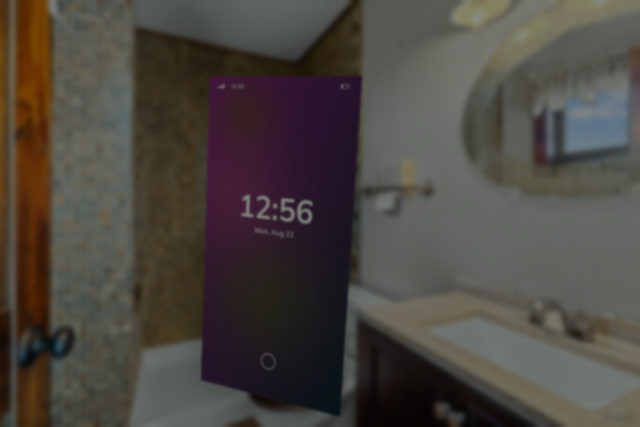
12h56
